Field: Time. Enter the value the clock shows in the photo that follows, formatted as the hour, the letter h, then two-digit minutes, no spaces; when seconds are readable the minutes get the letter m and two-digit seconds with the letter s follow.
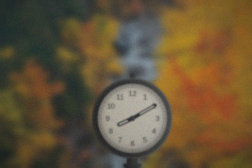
8h10
